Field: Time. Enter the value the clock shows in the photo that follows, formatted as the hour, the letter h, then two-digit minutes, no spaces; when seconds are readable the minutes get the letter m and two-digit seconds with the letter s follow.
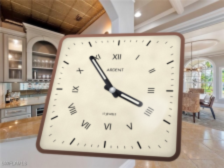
3h54
